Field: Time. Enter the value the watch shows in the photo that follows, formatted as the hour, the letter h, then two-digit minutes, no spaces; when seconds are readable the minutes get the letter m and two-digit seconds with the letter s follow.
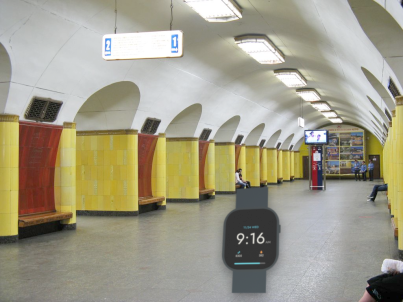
9h16
